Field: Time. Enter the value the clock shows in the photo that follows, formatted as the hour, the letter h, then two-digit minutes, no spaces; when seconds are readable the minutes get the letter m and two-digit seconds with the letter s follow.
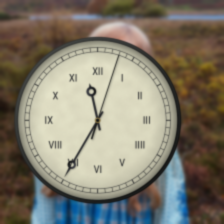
11h35m03s
